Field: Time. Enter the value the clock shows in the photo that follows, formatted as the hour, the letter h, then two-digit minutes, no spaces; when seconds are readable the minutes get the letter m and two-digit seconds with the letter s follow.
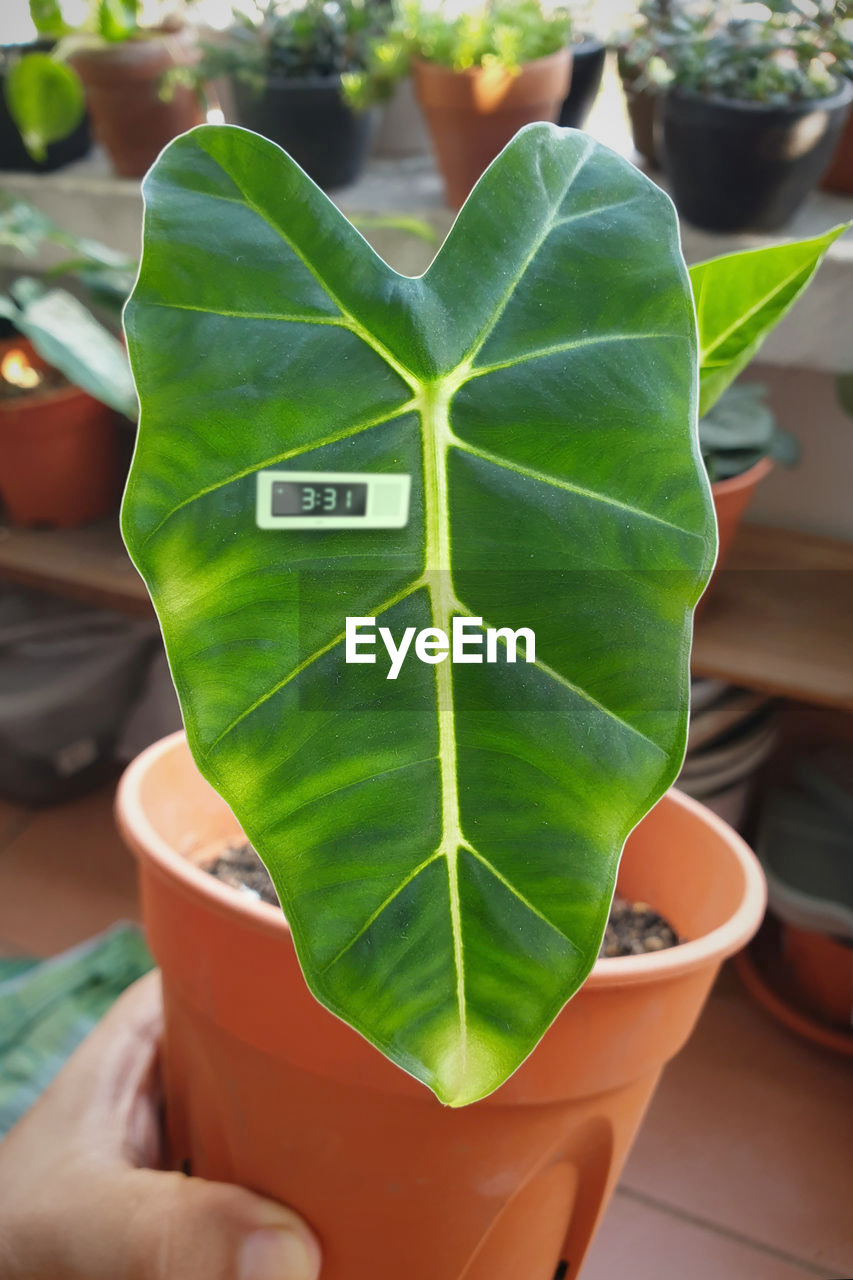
3h31
